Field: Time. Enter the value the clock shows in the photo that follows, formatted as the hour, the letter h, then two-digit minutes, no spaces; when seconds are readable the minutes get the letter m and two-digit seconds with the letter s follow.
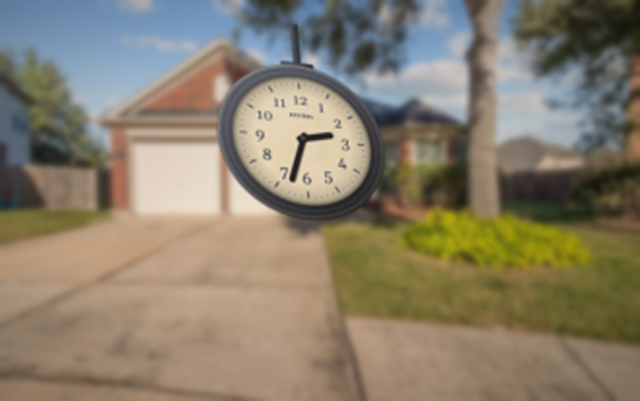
2h33
